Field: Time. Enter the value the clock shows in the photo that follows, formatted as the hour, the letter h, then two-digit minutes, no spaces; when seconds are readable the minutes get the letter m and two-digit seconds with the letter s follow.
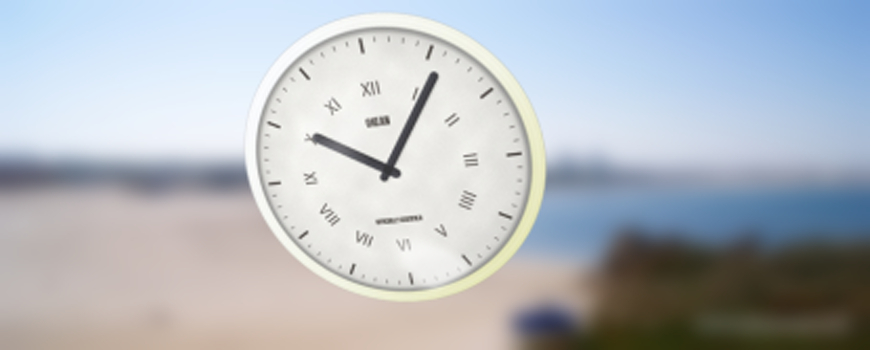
10h06
